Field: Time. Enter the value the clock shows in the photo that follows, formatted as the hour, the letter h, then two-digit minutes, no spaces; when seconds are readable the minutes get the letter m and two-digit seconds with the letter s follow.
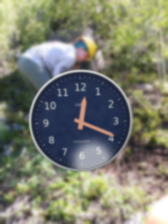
12h19
